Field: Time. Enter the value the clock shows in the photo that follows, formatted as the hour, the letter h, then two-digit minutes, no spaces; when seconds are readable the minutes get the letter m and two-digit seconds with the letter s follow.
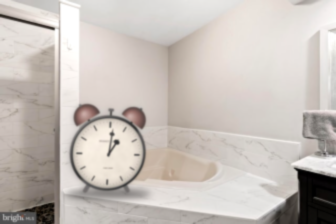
1h01
